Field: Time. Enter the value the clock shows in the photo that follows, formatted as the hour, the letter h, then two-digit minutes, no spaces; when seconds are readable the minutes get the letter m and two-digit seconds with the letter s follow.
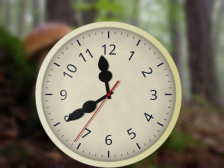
11h39m36s
